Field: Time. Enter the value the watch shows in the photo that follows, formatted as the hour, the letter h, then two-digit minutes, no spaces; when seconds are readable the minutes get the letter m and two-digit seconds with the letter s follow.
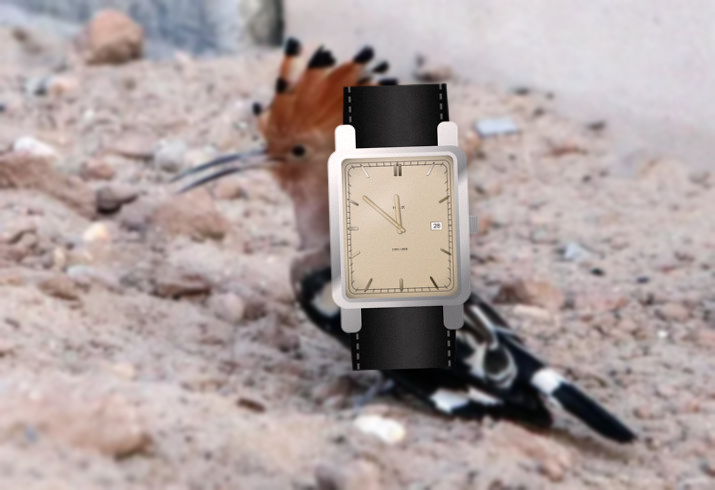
11h52
